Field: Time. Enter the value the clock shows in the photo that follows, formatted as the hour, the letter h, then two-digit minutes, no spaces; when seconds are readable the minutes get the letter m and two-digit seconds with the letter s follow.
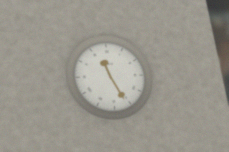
11h26
